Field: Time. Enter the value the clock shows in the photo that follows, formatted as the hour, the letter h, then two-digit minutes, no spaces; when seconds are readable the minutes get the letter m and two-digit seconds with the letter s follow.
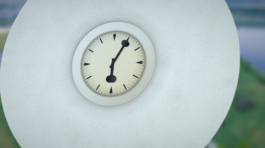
6h05
